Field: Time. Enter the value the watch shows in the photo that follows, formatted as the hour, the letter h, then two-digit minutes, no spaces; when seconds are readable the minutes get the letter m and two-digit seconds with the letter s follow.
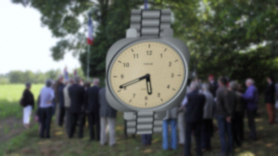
5h41
